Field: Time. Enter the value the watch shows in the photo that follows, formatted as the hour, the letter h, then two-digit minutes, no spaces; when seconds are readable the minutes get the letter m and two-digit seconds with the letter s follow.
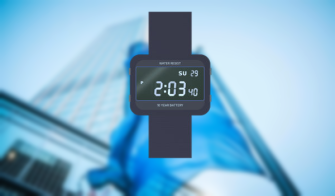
2h03m40s
